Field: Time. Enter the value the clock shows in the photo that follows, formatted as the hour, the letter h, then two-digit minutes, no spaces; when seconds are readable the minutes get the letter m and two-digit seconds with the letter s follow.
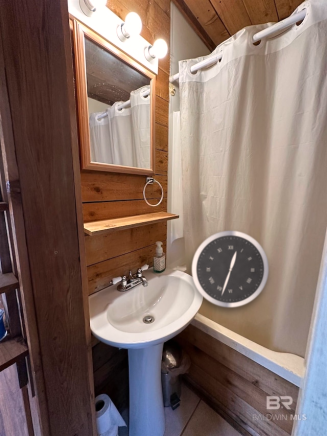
12h33
